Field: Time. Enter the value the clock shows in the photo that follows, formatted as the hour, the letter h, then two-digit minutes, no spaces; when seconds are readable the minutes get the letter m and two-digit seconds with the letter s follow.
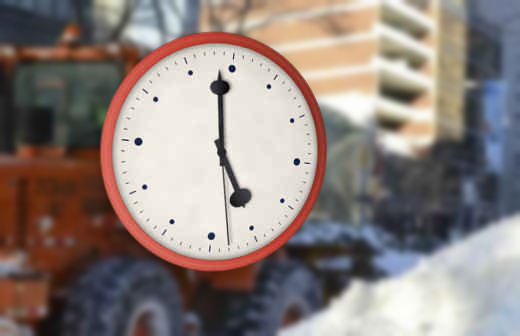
4h58m28s
